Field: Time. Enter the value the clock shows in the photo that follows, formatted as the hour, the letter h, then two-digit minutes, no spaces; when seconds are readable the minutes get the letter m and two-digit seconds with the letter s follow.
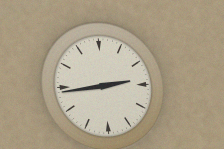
2h44
